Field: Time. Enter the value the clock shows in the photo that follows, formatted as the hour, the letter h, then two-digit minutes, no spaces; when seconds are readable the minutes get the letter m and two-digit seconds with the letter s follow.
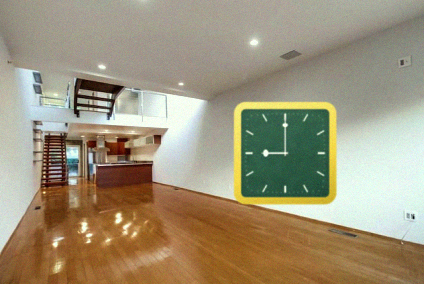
9h00
